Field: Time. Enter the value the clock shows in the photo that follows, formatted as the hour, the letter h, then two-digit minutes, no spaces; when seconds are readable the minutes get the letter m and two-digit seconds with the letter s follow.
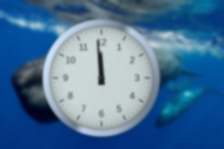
11h59
